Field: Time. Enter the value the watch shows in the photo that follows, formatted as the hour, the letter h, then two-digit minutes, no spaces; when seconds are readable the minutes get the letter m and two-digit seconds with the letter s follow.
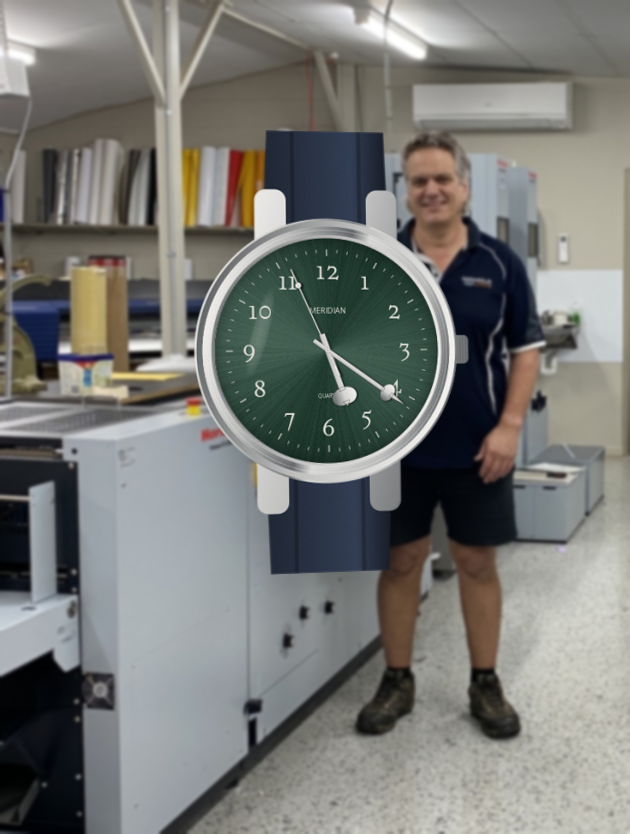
5h20m56s
